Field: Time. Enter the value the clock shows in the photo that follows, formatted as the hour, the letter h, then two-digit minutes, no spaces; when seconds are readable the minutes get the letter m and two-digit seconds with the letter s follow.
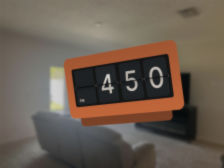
4h50
